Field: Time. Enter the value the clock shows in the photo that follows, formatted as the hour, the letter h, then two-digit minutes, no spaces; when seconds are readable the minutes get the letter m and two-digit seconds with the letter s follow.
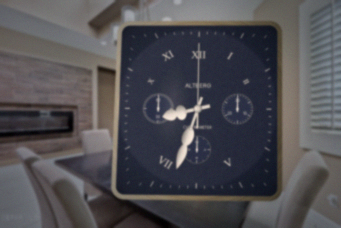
8h33
